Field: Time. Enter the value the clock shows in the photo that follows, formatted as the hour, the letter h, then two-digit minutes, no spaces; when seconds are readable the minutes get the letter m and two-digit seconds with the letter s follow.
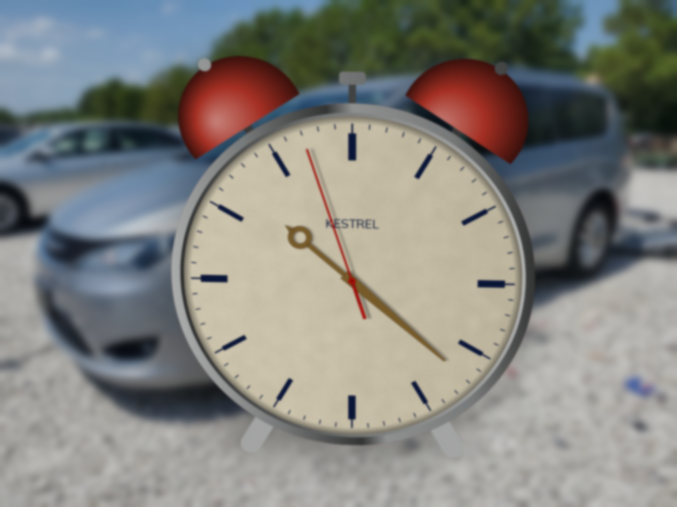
10h21m57s
